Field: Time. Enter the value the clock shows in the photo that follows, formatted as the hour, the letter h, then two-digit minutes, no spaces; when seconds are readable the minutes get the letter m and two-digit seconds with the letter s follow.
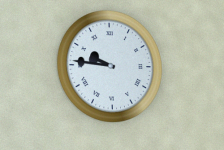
9h46
